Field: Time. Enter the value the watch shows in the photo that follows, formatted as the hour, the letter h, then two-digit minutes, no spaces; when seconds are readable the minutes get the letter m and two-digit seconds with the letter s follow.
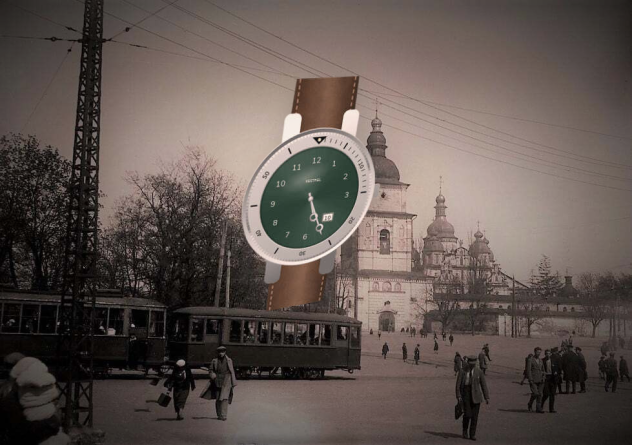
5h26
